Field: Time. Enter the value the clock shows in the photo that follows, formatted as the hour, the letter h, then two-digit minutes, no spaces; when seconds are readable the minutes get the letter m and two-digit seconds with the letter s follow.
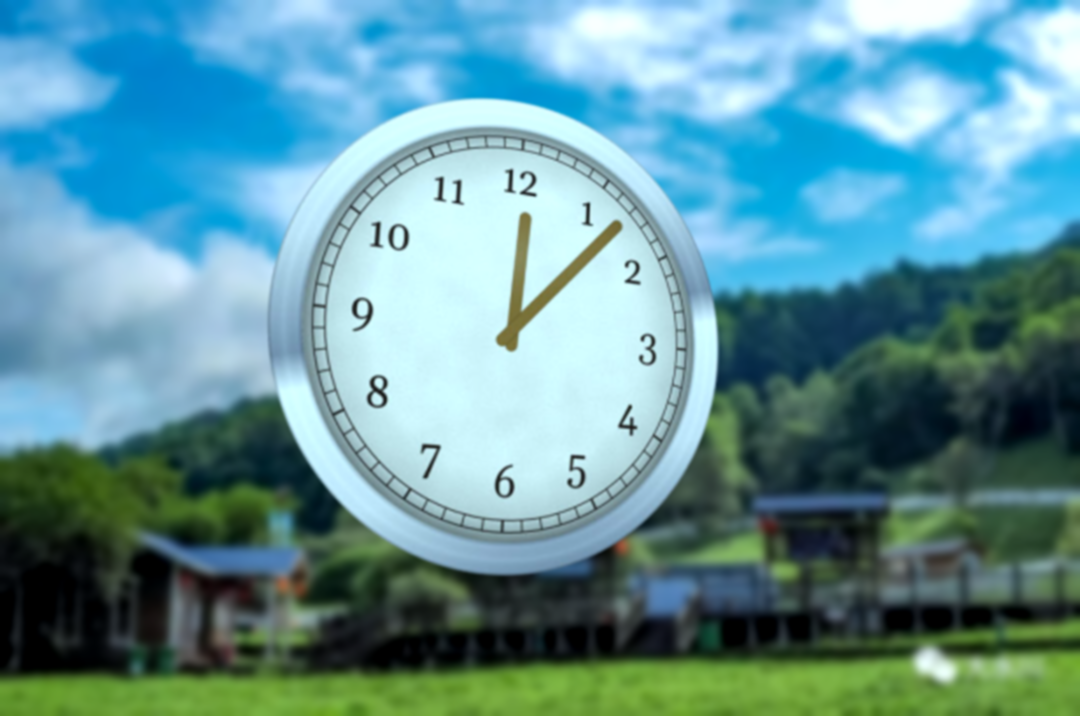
12h07
